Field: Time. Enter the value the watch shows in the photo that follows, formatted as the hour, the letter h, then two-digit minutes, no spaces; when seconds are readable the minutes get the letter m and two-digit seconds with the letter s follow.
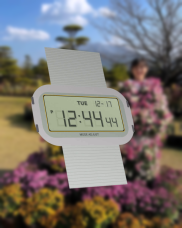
12h44m44s
